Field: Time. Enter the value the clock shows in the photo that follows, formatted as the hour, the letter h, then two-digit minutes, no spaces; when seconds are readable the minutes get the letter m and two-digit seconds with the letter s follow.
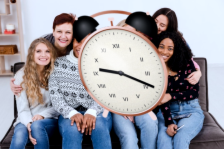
9h19
